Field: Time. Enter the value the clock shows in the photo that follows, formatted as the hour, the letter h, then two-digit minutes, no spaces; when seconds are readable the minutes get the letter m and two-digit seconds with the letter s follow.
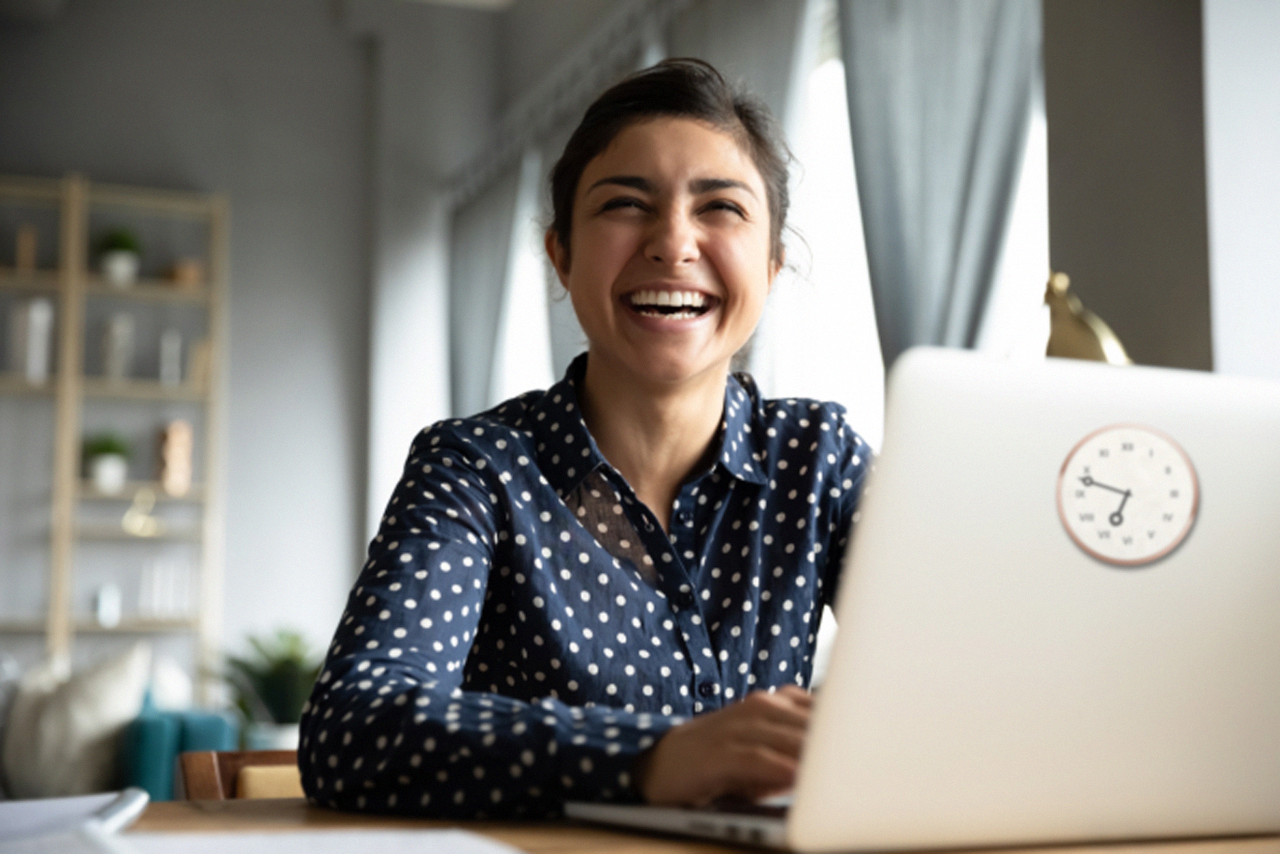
6h48
